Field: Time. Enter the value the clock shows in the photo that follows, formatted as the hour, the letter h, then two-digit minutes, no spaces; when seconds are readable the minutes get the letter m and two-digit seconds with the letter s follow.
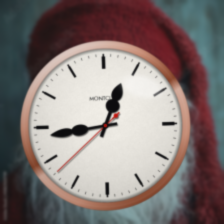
12h43m38s
